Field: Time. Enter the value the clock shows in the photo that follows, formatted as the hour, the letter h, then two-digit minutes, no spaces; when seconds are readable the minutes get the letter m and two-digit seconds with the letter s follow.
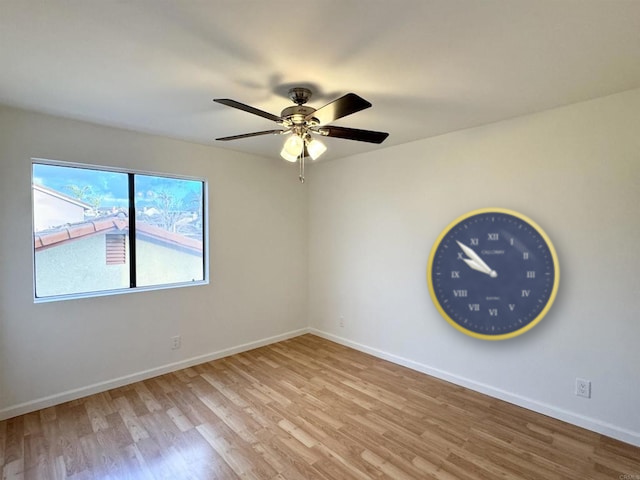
9h52
